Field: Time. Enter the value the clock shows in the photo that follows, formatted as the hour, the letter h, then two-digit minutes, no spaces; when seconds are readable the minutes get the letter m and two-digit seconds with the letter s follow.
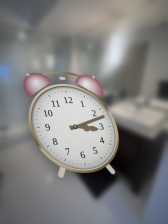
3h12
